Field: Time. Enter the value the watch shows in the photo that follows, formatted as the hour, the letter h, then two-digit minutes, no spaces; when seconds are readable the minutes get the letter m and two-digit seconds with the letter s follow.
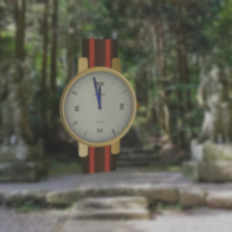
11h58
